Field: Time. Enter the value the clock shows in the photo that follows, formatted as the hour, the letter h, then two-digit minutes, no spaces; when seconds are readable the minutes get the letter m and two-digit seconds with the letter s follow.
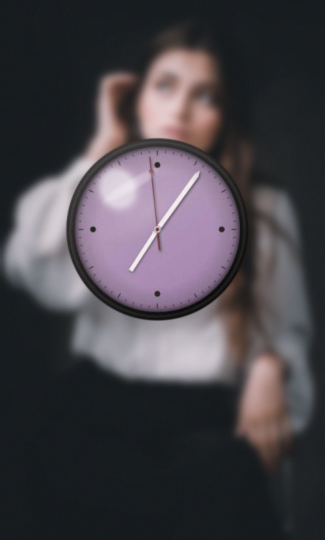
7h05m59s
